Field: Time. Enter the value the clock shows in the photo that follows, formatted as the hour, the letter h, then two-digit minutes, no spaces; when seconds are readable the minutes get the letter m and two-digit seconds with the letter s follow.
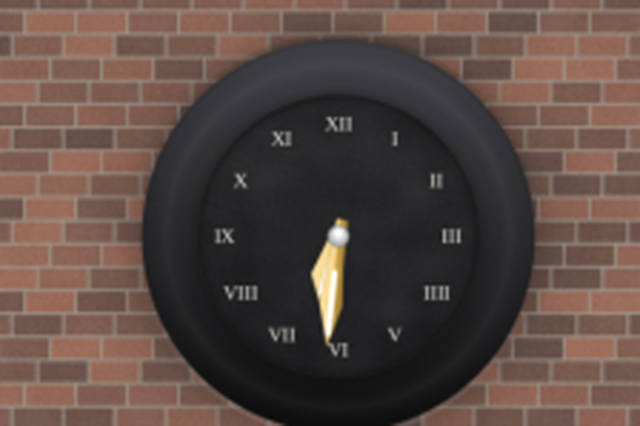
6h31
